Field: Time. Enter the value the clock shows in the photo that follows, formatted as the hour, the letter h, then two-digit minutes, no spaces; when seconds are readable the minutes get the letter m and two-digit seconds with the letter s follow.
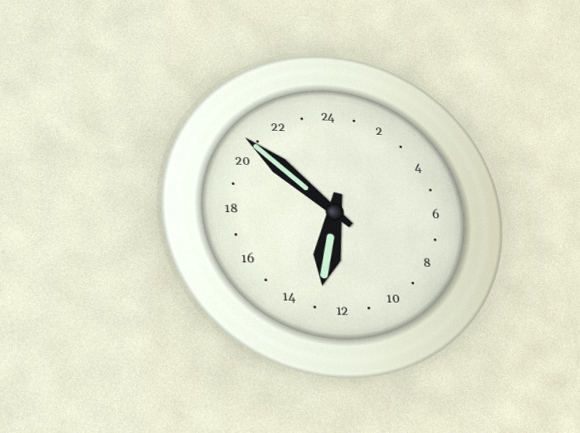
12h52
